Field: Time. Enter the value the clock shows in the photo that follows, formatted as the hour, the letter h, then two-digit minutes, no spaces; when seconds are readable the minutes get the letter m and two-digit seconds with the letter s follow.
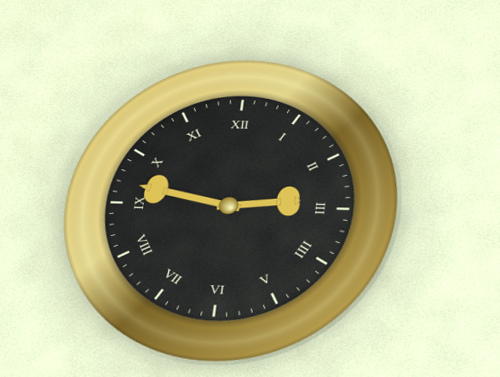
2h47
